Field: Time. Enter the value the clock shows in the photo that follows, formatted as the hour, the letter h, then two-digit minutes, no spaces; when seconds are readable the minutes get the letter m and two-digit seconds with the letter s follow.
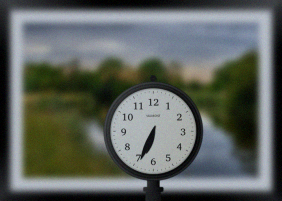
6h34
